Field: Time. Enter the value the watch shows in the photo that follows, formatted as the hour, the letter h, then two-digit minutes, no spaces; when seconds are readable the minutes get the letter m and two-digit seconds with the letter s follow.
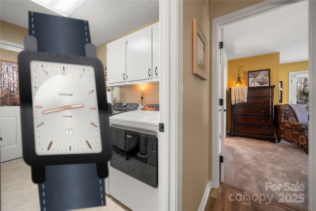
2h43
